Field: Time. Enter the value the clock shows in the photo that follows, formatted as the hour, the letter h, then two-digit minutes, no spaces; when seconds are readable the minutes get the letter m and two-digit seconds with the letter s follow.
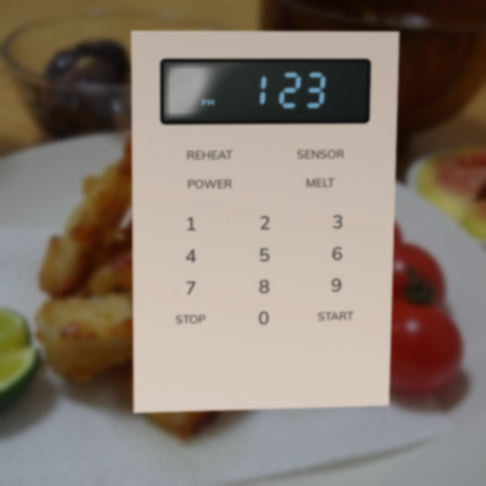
1h23
